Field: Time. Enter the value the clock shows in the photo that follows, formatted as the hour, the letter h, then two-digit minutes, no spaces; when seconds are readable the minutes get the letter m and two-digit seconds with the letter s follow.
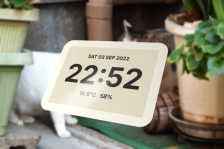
22h52
